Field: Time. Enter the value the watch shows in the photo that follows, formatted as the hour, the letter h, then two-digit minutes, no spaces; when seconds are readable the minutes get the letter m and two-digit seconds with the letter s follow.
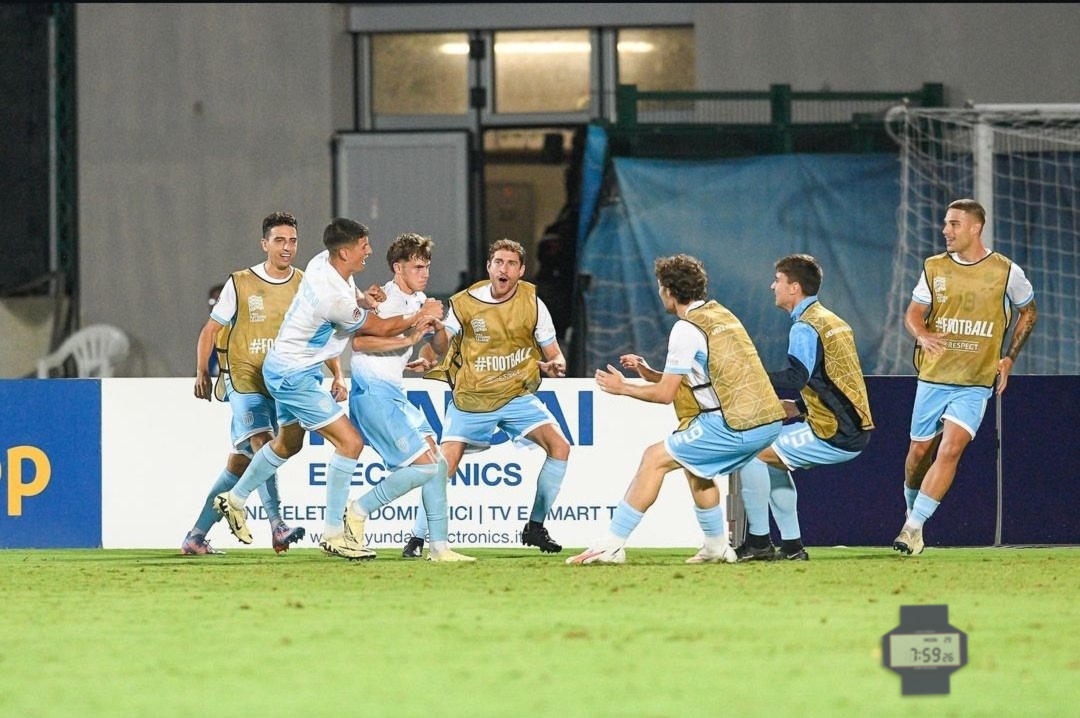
7h59
